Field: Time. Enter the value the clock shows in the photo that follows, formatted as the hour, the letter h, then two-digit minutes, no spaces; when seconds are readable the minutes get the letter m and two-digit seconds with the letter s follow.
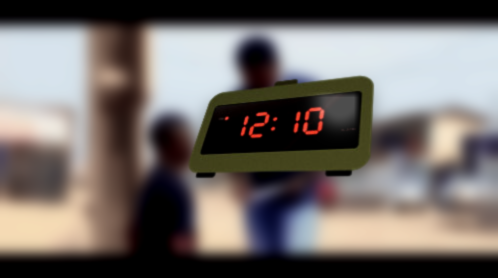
12h10
